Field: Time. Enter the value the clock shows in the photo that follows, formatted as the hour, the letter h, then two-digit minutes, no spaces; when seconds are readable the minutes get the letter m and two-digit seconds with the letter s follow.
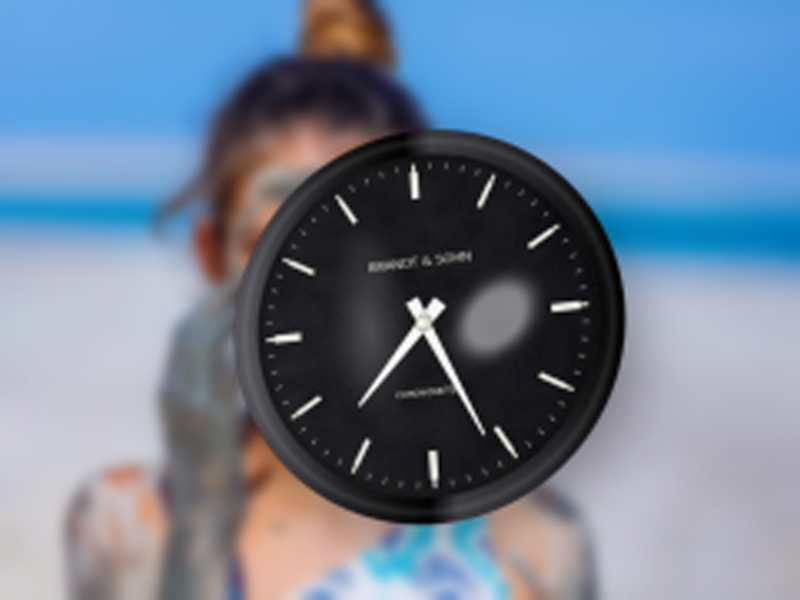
7h26
